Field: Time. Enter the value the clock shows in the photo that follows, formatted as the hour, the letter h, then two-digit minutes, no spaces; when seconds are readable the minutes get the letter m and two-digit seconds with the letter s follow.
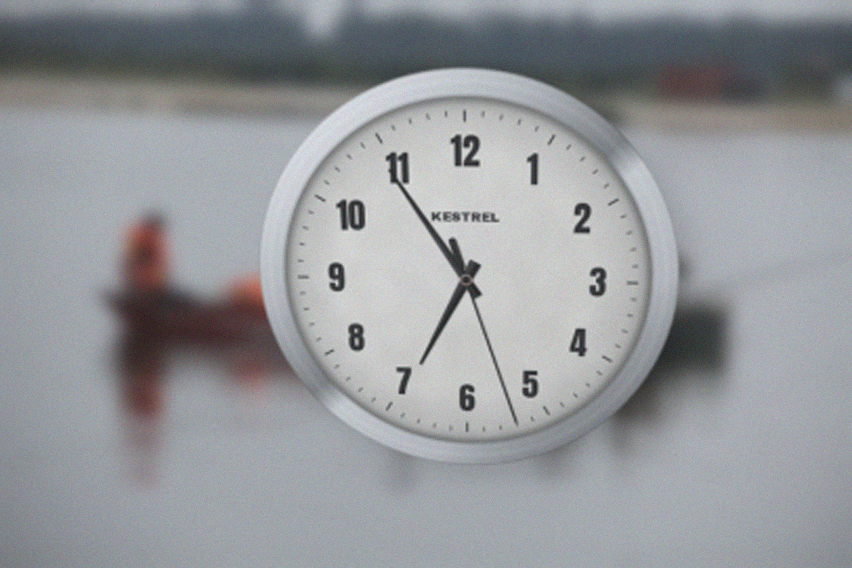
6h54m27s
